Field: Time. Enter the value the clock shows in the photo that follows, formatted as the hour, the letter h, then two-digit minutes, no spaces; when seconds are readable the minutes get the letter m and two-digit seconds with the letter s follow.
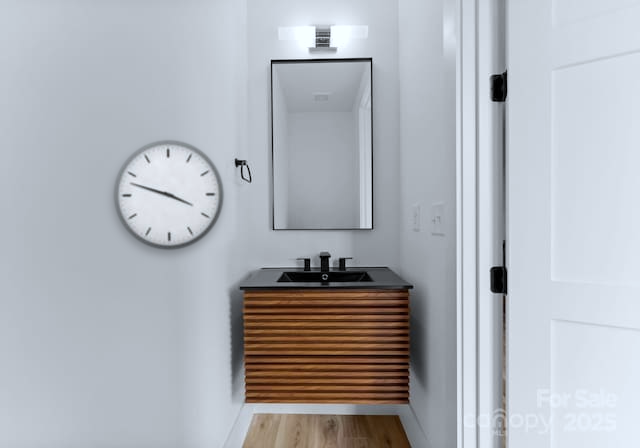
3h48
